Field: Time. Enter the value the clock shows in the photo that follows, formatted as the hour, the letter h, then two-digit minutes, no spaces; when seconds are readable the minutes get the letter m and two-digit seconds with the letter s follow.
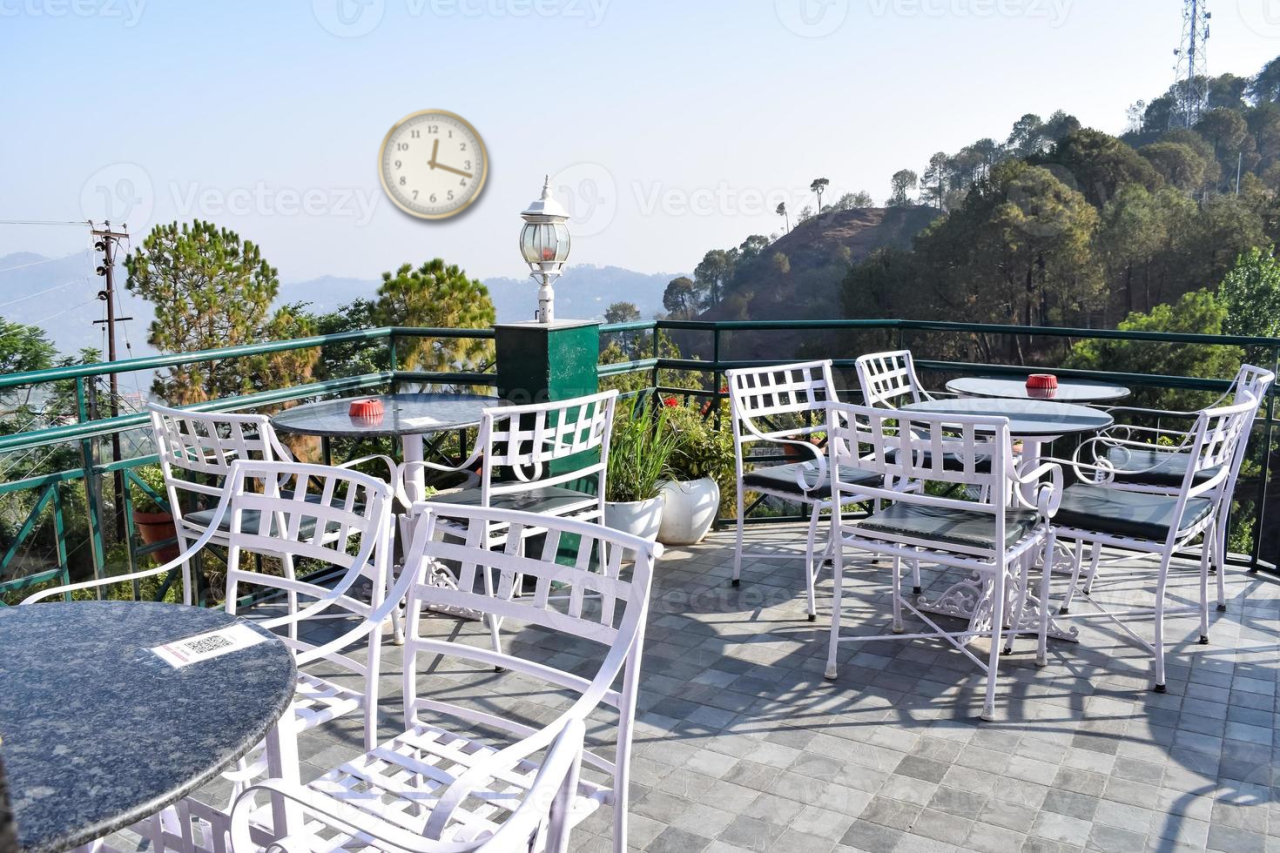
12h18
